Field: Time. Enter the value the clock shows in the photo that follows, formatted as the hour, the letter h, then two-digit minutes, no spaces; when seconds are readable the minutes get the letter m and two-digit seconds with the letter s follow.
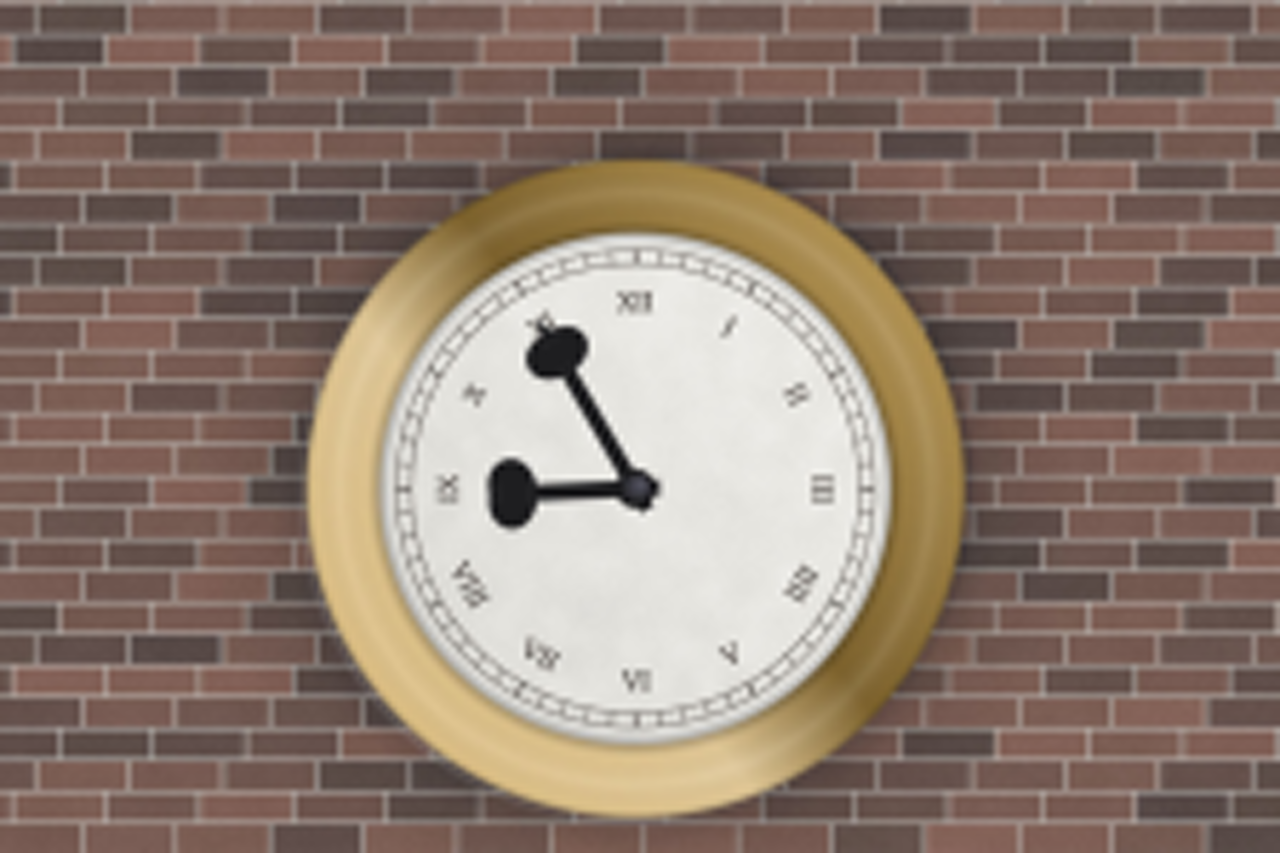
8h55
